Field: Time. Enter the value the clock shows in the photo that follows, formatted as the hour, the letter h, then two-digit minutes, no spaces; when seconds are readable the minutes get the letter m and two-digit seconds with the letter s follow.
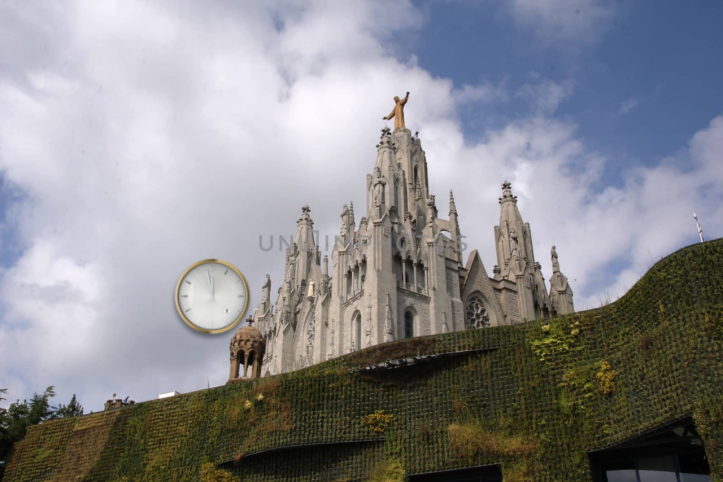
11h58
